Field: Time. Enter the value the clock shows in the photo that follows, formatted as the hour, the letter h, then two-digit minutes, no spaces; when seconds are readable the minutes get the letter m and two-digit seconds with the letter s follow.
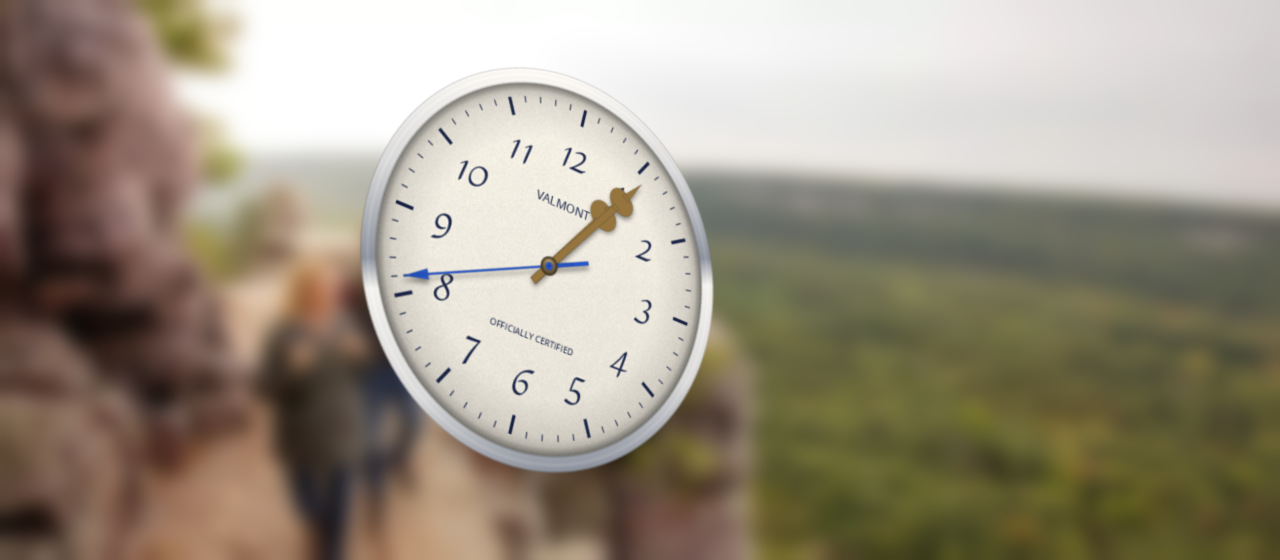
1h05m41s
